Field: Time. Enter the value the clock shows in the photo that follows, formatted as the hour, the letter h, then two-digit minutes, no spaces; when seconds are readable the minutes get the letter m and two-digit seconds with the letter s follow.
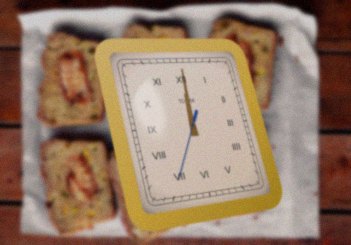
12h00m35s
